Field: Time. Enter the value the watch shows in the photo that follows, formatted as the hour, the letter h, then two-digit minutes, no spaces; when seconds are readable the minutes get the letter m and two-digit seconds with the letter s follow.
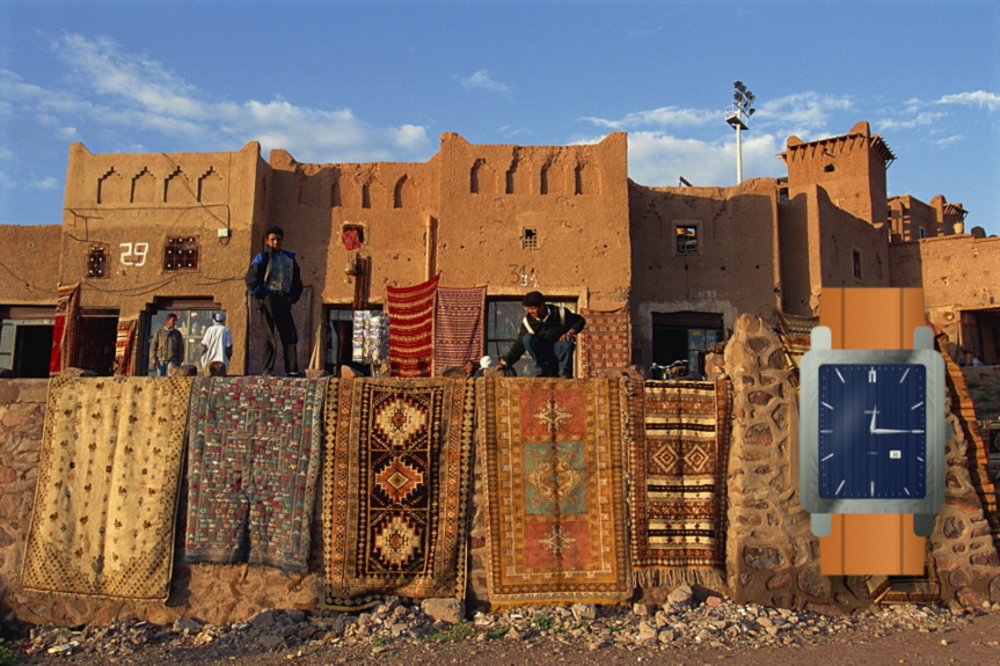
12h15
